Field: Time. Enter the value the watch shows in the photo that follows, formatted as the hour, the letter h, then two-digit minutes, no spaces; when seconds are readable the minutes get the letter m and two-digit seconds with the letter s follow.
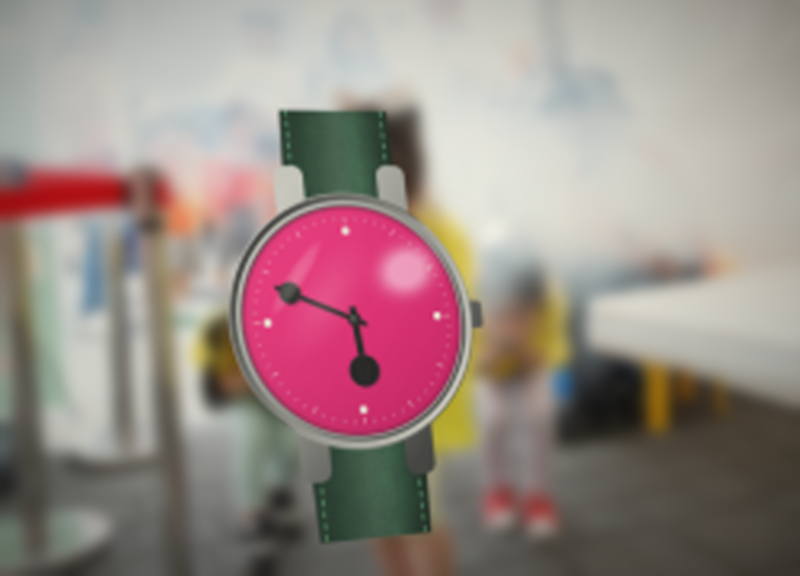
5h49
